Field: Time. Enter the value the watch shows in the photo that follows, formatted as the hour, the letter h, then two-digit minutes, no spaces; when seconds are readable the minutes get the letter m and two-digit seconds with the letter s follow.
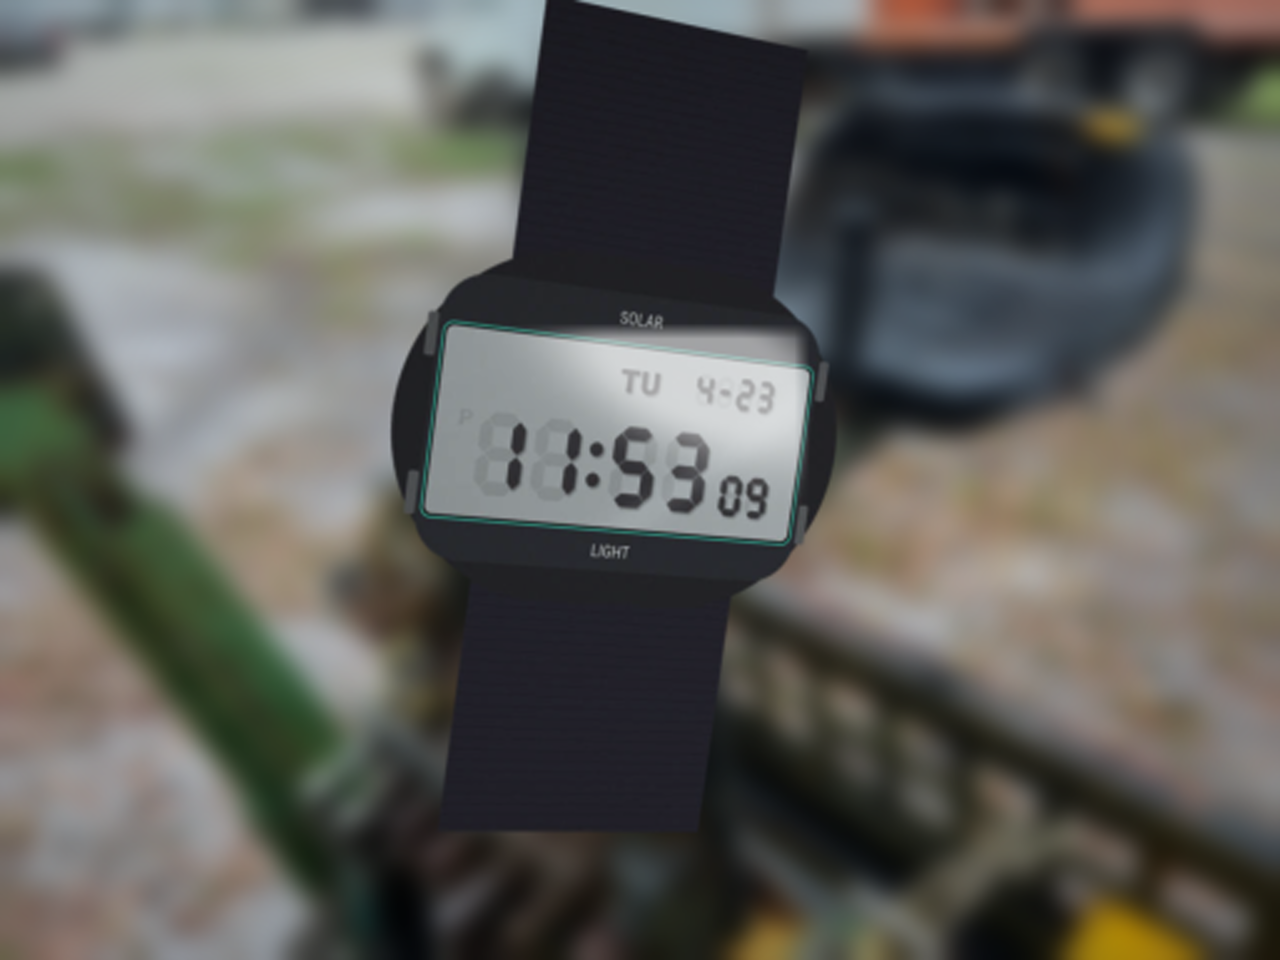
11h53m09s
